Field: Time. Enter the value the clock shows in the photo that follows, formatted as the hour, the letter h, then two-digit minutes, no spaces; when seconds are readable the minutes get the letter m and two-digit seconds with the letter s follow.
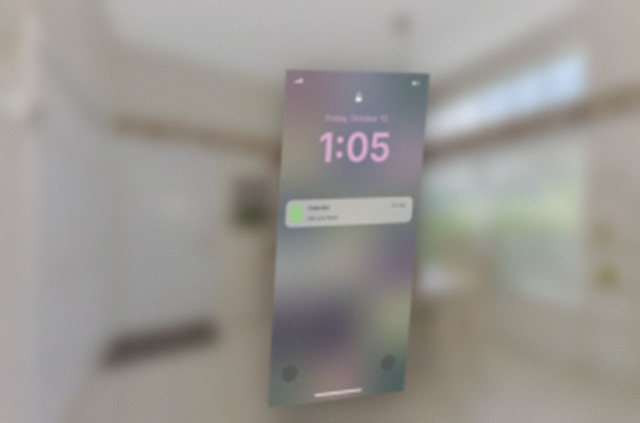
1h05
